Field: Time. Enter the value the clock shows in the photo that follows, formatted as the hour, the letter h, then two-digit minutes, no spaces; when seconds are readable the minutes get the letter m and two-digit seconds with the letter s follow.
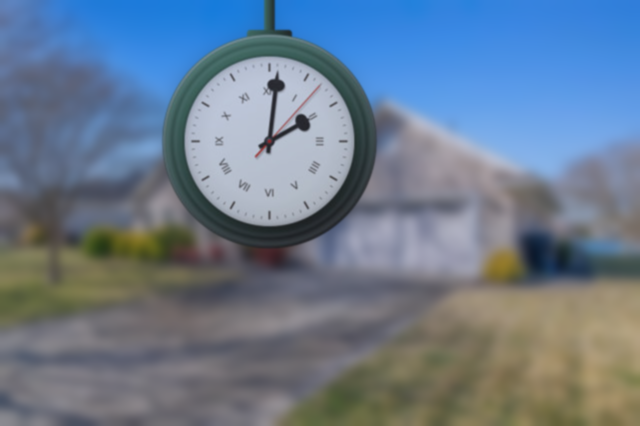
2h01m07s
